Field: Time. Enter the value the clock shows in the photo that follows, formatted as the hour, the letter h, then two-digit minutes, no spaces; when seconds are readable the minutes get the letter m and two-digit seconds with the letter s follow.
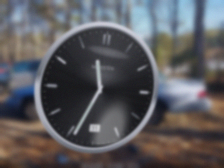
11h34
